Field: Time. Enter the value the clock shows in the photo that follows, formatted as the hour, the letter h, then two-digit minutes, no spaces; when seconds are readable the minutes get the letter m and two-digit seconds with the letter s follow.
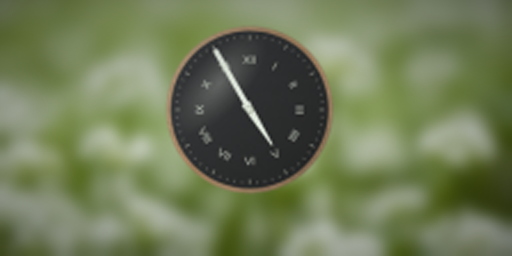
4h55
